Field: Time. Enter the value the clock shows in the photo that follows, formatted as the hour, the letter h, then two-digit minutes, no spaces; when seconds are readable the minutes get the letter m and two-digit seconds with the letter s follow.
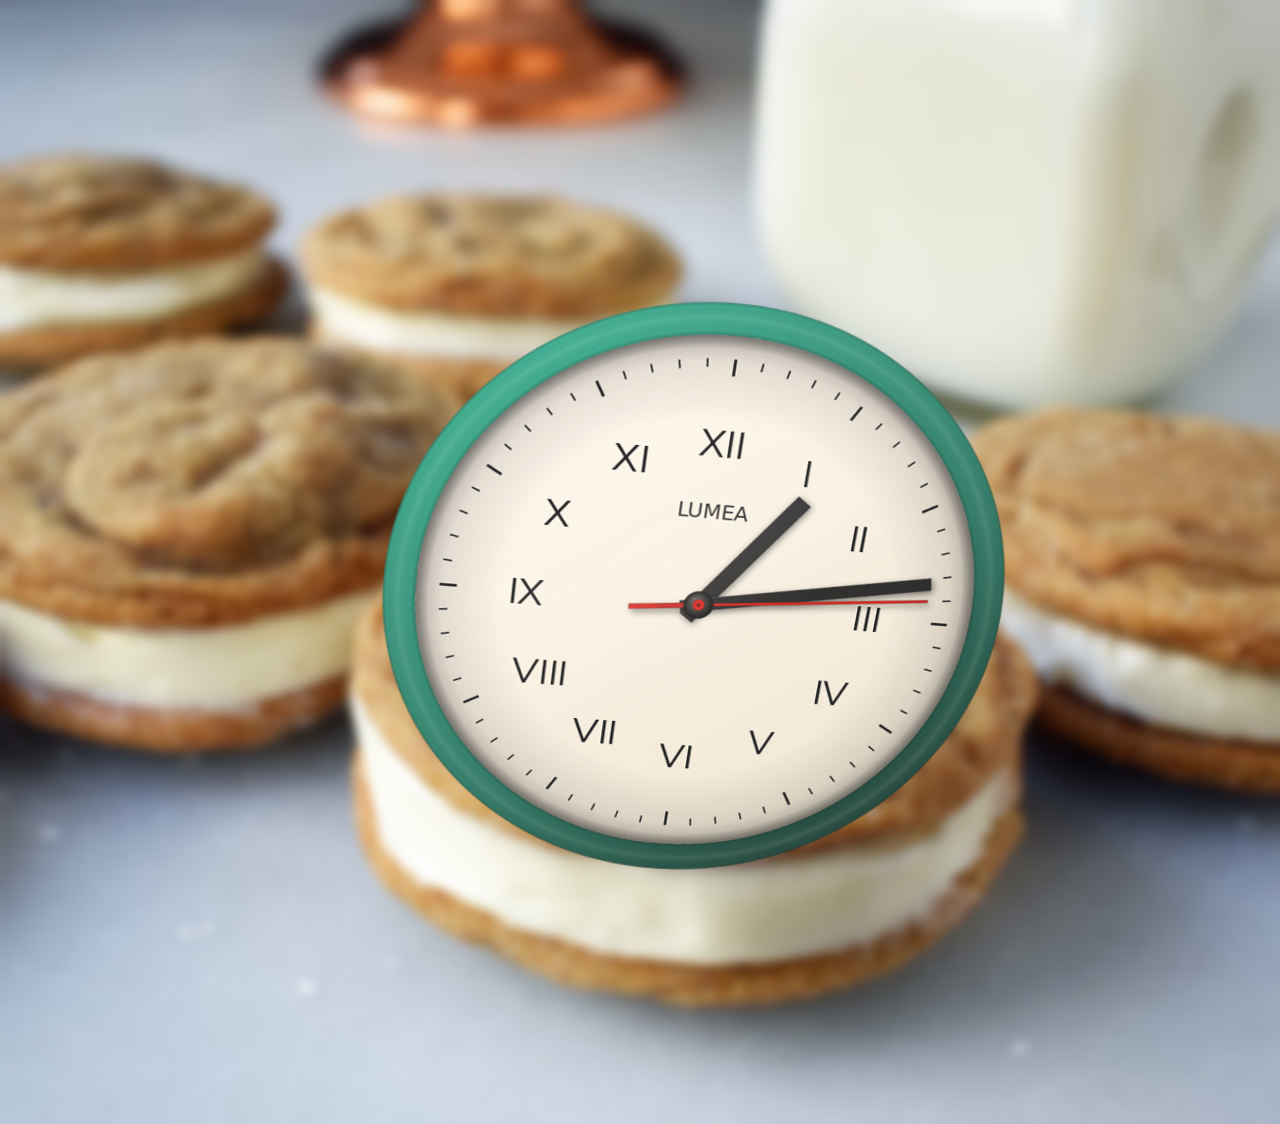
1h13m14s
